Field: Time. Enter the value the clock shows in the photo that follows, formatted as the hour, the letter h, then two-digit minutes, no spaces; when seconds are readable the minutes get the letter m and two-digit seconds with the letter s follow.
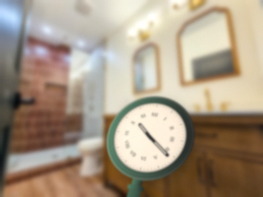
10h21
